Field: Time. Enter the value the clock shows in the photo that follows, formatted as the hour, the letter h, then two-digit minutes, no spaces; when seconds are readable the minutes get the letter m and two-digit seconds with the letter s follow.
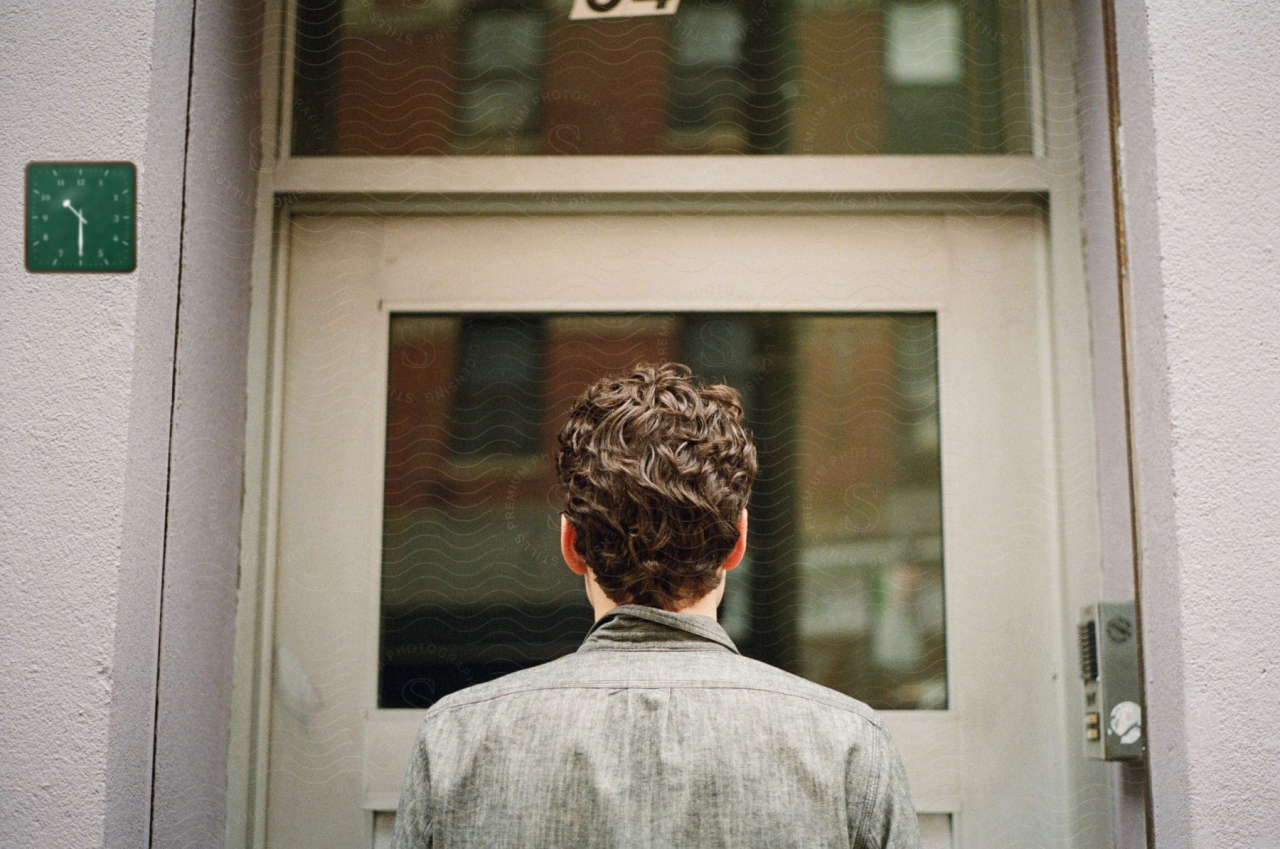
10h30
